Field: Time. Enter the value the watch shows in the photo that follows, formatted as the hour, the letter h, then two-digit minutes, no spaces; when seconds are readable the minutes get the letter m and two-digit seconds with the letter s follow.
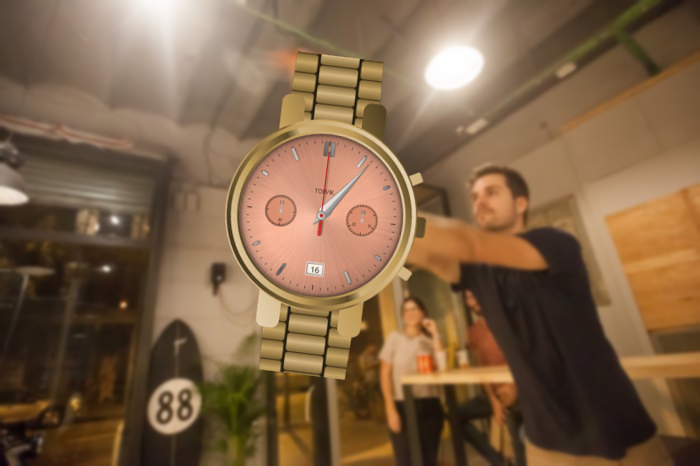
1h06
